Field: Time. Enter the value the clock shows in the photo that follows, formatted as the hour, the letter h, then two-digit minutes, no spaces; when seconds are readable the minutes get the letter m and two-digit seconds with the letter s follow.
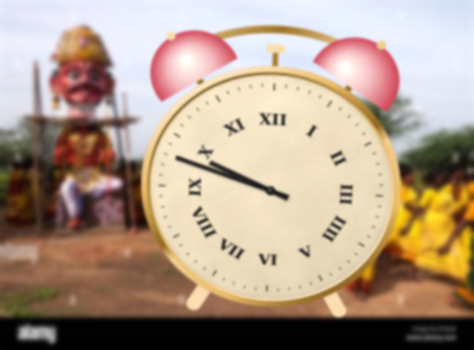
9h48
